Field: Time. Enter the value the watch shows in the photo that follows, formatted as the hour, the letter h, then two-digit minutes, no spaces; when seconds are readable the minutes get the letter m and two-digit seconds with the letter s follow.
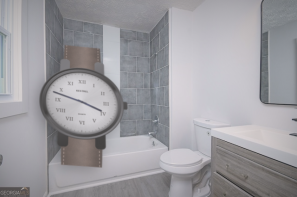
3h48
